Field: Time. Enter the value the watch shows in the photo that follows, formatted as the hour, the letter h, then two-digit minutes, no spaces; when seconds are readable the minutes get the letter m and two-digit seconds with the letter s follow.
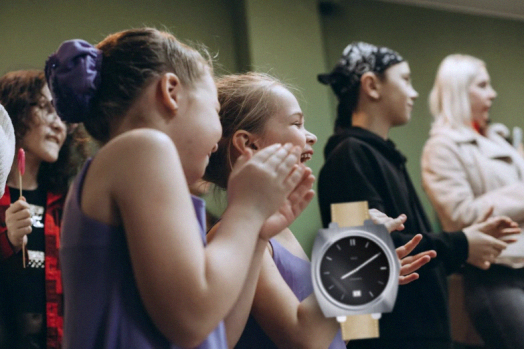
8h10
